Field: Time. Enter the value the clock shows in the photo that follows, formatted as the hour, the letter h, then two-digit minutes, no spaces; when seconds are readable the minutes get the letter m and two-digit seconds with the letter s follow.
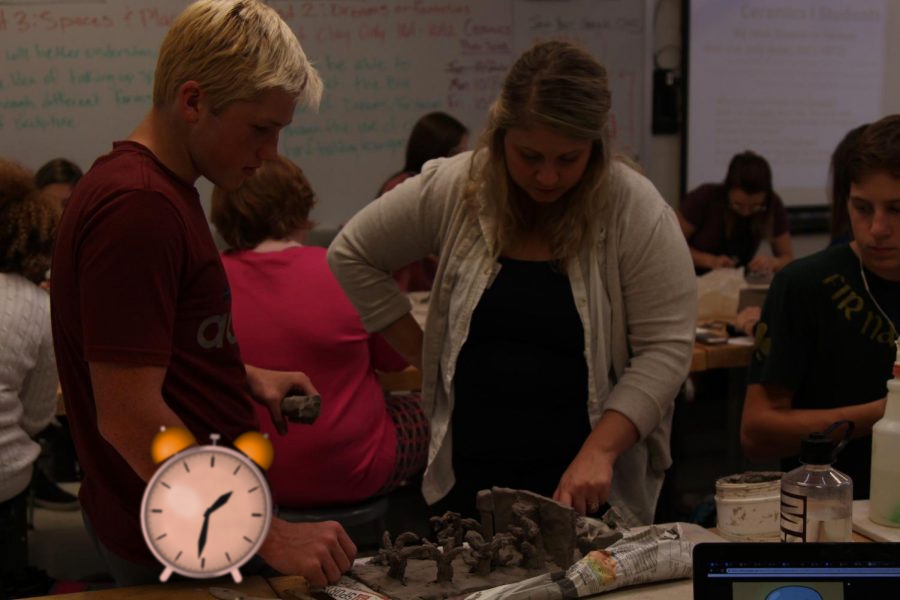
1h31
